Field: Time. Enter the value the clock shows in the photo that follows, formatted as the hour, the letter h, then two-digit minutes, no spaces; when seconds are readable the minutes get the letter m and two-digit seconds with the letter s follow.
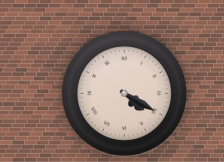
4h20
